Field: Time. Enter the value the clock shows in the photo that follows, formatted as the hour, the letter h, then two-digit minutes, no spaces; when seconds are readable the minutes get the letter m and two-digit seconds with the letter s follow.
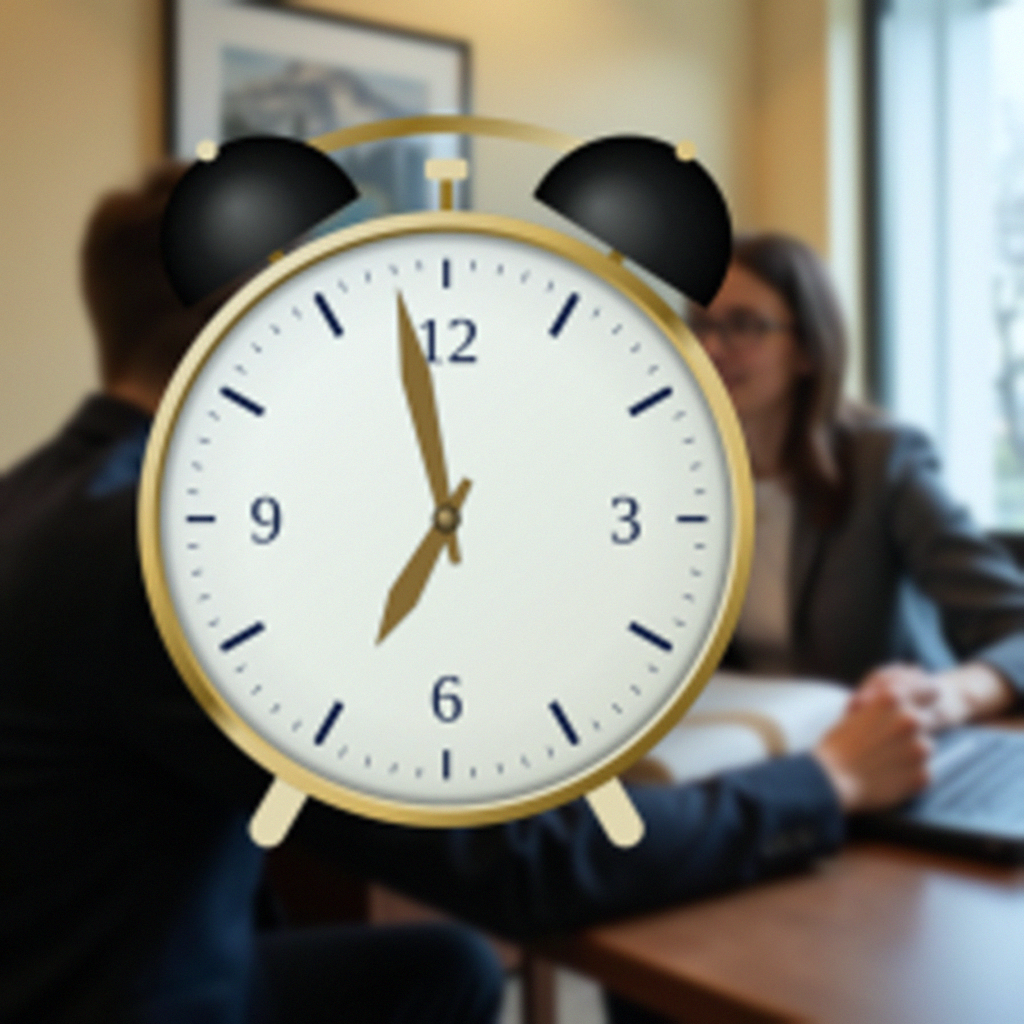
6h58
